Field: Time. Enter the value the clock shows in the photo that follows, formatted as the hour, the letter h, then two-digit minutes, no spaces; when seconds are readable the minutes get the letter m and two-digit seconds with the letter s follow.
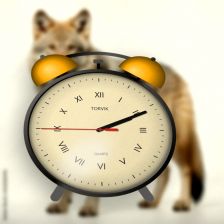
2h10m45s
